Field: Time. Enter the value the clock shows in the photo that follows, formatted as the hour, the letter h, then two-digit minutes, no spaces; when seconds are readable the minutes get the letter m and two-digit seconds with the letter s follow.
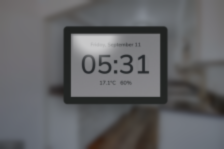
5h31
